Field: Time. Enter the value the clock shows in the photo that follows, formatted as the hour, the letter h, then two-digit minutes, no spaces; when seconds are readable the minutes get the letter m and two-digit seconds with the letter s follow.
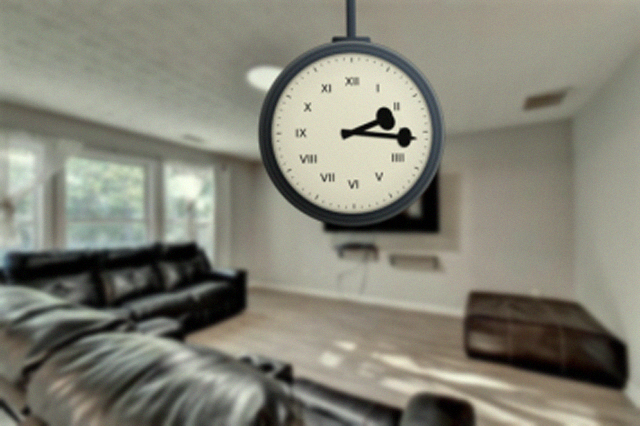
2h16
